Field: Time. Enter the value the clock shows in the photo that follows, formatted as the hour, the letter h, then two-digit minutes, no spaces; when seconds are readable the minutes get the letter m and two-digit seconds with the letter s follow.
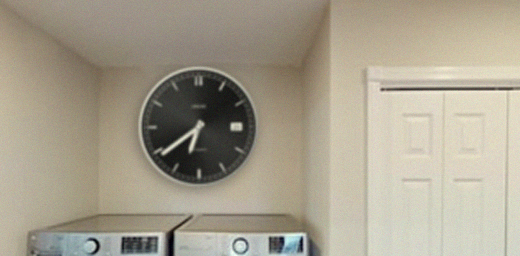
6h39
